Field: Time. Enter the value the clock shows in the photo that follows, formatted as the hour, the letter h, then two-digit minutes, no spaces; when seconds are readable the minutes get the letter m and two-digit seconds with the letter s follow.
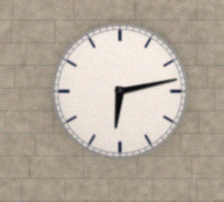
6h13
